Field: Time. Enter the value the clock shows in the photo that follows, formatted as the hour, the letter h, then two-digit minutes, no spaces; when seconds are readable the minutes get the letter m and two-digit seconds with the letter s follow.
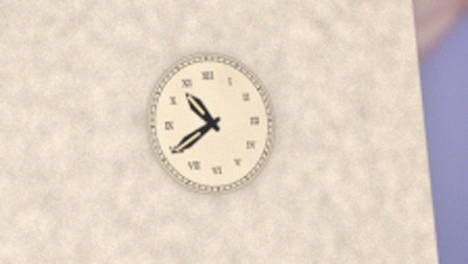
10h40
